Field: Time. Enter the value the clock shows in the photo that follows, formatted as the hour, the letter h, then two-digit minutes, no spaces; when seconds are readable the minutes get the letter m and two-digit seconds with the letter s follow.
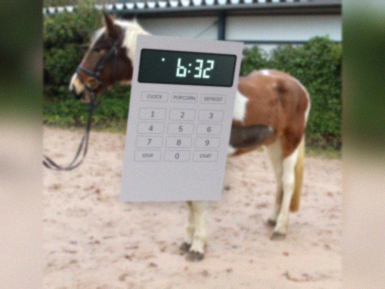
6h32
